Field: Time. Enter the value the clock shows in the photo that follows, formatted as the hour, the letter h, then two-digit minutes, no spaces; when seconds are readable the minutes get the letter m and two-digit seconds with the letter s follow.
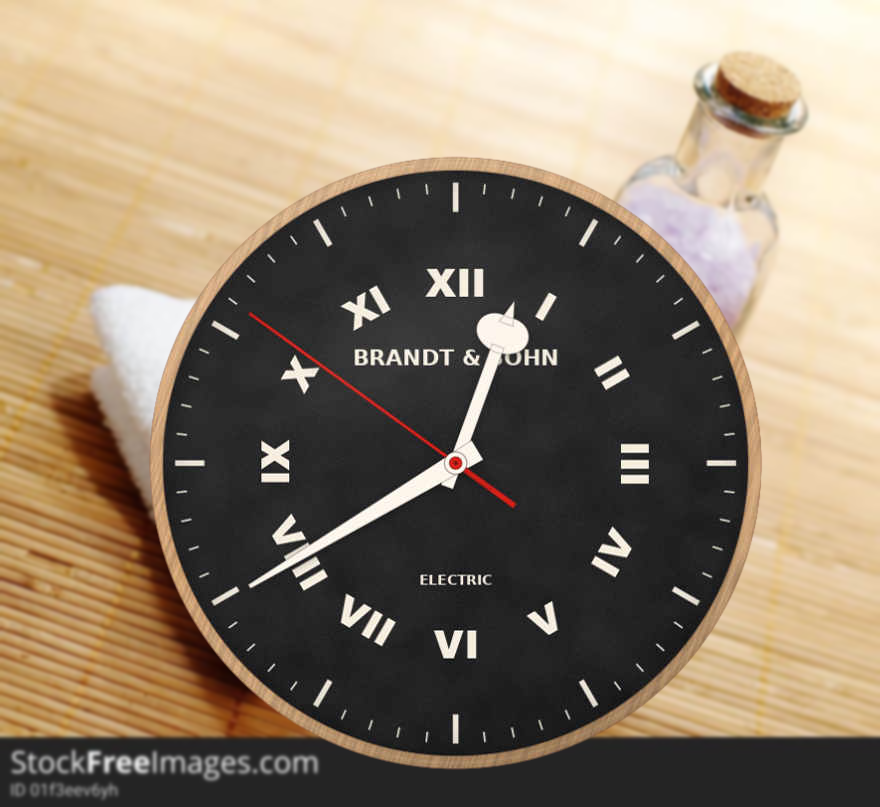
12h39m51s
